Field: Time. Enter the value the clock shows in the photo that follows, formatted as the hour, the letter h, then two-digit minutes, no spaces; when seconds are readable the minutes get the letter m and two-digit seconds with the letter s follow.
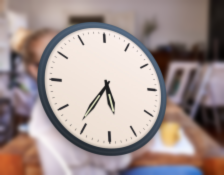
5h36
